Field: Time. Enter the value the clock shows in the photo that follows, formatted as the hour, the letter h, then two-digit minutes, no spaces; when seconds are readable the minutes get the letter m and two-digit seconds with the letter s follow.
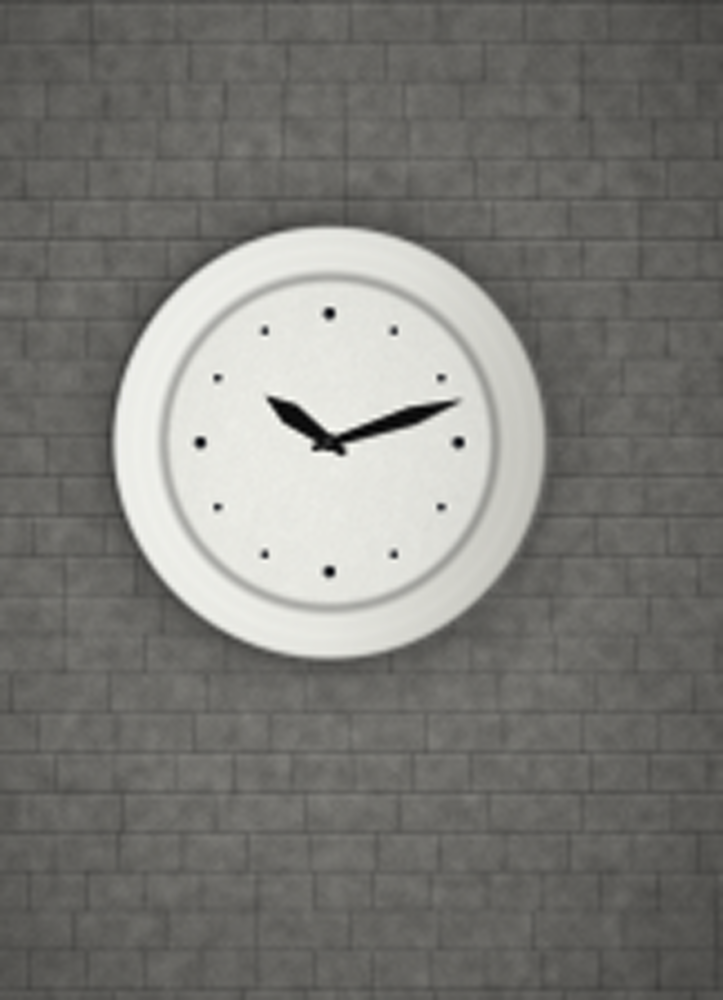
10h12
